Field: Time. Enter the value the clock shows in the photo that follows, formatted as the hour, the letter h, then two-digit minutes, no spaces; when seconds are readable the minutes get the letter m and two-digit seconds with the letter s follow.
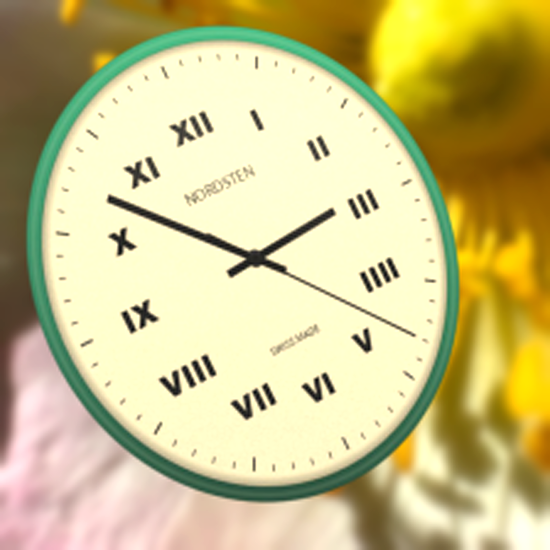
2h52m23s
